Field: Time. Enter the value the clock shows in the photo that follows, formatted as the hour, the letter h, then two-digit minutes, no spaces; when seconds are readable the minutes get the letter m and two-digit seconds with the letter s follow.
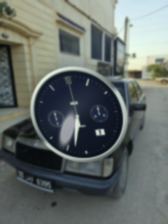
6h33
